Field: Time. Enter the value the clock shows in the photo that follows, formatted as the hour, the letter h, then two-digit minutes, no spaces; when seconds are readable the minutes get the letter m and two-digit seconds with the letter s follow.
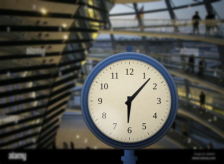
6h07
